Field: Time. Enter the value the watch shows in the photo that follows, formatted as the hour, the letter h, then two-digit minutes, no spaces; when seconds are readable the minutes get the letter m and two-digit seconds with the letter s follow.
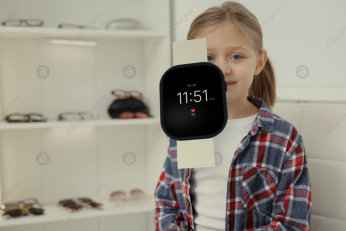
11h51
